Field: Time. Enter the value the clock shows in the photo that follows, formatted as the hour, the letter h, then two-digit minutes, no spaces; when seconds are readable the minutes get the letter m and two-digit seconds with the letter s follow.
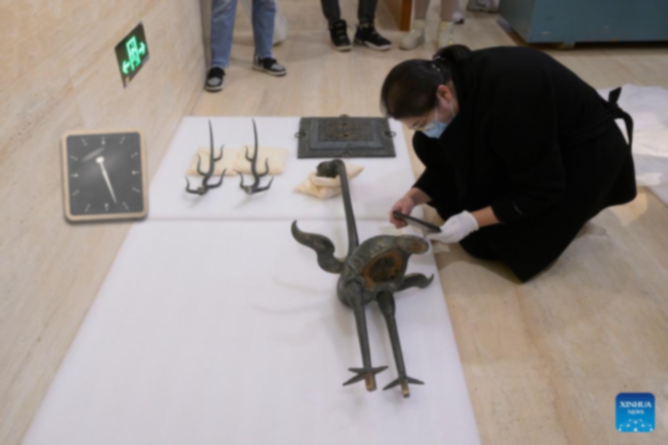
11h27
